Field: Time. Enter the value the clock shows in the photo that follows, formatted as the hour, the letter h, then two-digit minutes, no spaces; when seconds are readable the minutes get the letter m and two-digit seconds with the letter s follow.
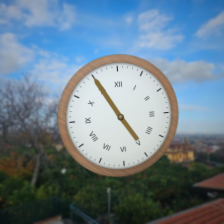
4h55
